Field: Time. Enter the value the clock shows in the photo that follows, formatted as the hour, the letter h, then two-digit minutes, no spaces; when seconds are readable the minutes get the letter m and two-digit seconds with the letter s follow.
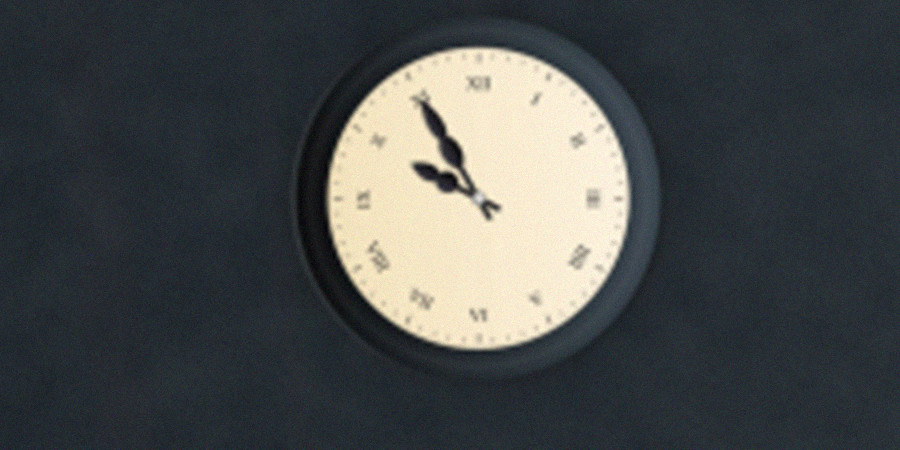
9h55
